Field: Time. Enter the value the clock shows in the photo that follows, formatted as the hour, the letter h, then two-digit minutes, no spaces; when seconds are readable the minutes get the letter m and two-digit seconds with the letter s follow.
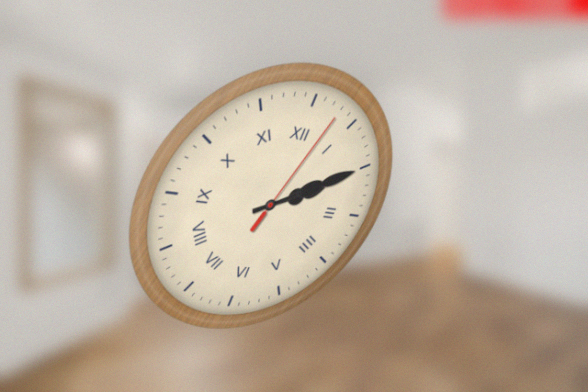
2h10m03s
